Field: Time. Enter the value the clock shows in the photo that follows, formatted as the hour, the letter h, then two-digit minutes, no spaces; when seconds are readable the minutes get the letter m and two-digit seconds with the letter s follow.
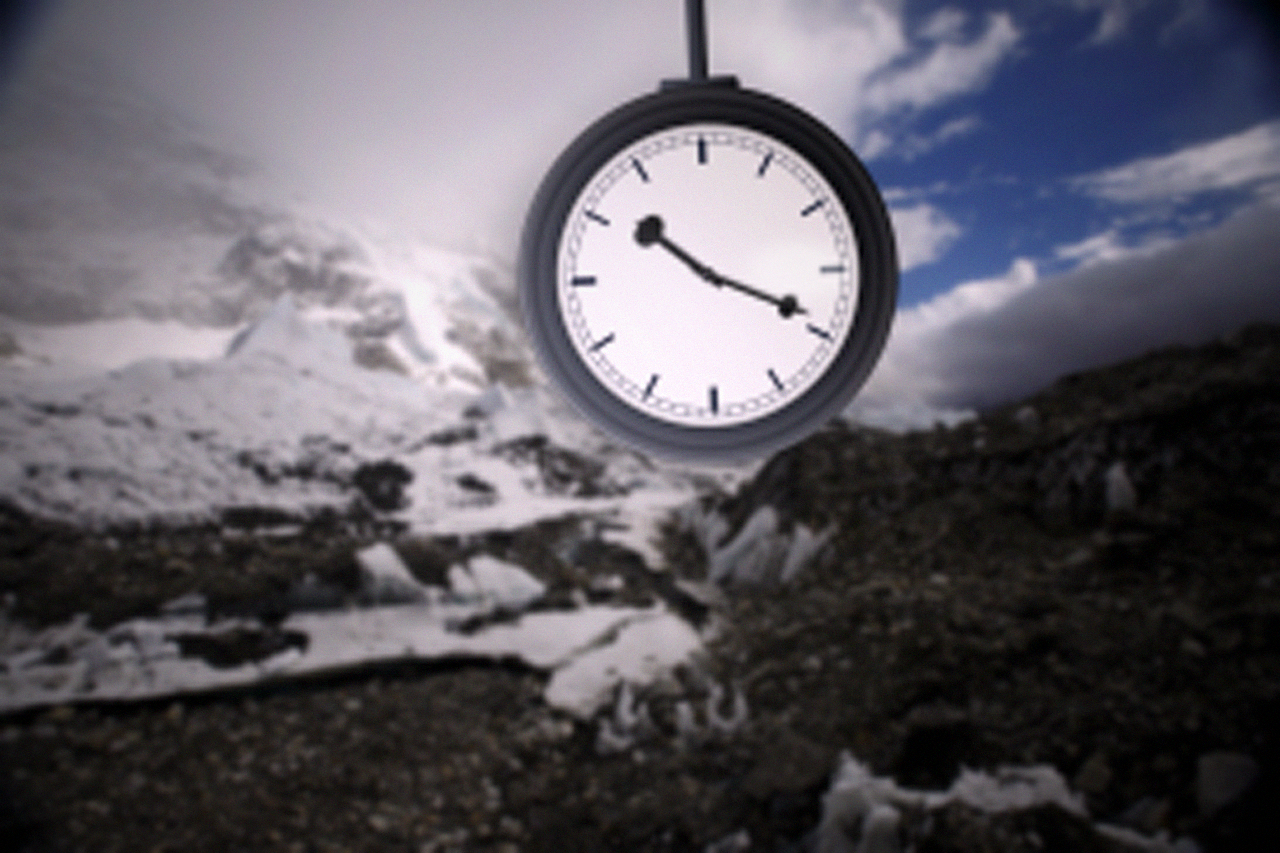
10h19
